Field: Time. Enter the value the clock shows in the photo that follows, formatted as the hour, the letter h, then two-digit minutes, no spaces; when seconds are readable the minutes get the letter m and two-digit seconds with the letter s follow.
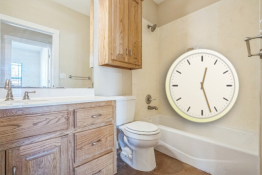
12h27
